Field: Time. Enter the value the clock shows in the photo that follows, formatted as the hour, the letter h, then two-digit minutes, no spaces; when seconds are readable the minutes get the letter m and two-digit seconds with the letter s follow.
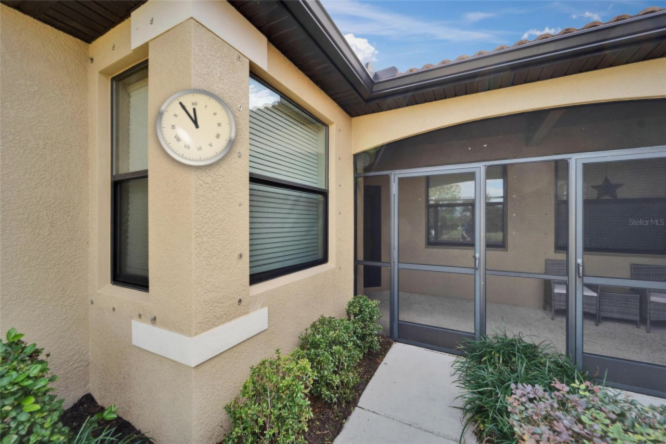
11h55
